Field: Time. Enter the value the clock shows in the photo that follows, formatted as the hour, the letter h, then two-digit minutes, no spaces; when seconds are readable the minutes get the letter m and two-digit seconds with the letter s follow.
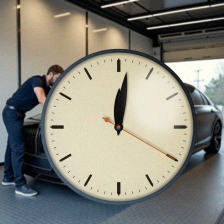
12h01m20s
